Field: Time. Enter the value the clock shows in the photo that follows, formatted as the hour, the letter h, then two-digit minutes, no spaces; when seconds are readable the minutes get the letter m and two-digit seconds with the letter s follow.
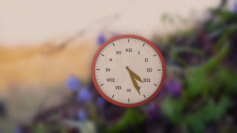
4h26
